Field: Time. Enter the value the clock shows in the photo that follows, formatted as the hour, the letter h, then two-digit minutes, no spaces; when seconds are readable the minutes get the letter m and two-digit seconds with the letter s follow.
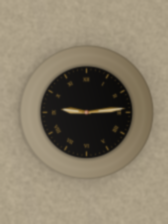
9h14
